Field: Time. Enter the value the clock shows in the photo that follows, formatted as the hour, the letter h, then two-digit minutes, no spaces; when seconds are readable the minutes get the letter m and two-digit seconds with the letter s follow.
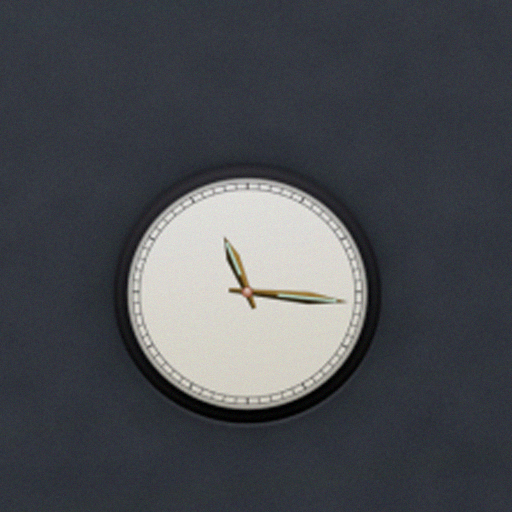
11h16
